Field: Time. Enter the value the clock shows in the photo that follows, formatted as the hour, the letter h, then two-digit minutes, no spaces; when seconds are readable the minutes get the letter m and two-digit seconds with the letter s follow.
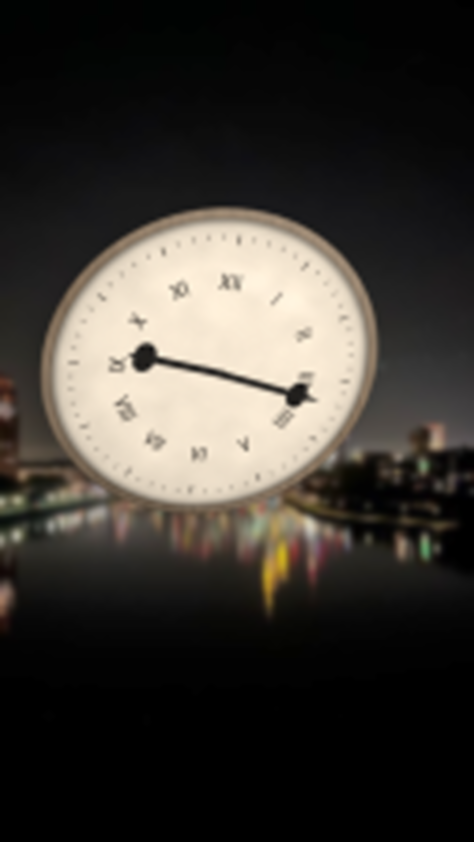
9h17
